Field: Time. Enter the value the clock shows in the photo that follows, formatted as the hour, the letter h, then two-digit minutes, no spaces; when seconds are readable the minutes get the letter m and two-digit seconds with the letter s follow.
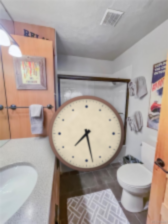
7h28
